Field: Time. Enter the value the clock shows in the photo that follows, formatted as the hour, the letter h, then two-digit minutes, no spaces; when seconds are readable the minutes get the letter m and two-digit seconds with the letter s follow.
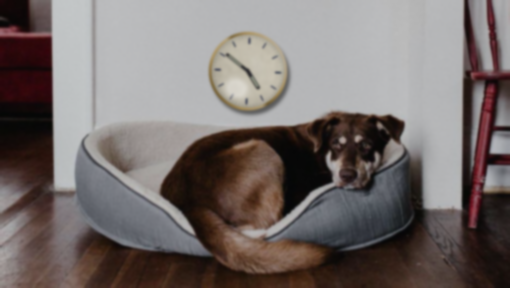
4h51
